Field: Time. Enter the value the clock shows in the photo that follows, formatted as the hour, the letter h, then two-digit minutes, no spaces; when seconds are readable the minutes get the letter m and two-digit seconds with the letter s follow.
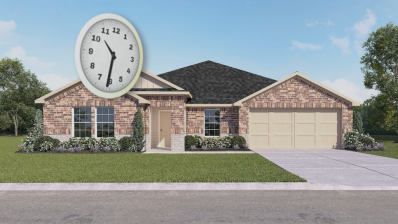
10h31
